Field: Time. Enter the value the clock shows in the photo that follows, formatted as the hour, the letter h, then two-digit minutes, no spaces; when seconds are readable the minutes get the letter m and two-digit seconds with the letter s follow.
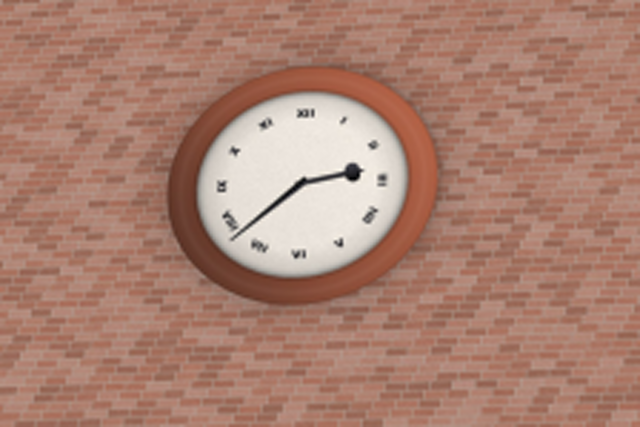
2h38
